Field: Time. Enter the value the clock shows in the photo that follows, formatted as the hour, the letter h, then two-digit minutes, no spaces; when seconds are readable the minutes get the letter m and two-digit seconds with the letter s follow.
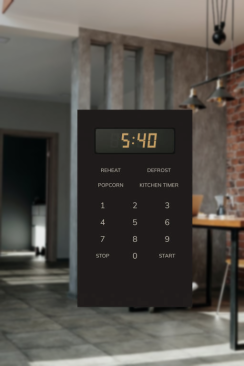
5h40
